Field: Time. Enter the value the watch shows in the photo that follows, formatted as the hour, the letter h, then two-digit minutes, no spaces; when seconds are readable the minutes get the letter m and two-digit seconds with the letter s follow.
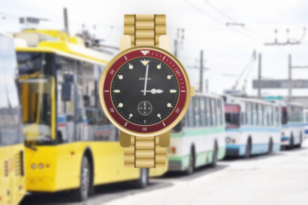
3h01
